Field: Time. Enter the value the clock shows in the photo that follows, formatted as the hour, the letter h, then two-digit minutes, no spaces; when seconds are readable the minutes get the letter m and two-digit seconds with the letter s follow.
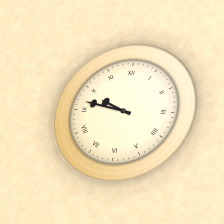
9h47
